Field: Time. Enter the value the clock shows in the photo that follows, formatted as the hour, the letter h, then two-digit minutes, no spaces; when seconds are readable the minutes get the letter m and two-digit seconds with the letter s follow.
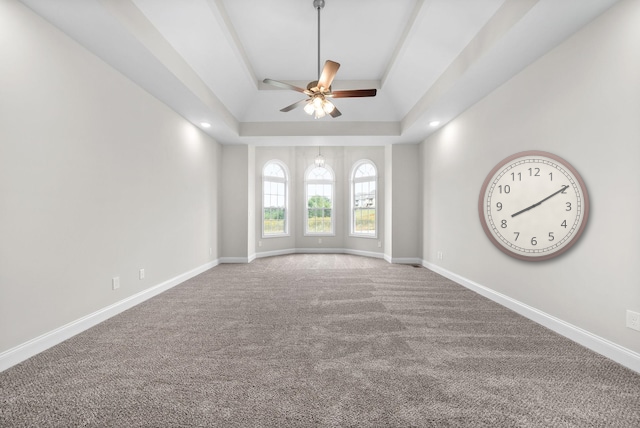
8h10
